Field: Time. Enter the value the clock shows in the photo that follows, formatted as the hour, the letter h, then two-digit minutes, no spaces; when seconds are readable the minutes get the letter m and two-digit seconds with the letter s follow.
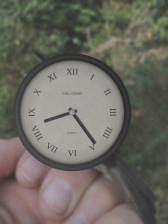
8h24
